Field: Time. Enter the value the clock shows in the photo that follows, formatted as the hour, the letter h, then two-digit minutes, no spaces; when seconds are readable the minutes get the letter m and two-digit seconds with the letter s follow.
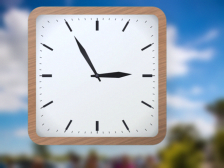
2h55
